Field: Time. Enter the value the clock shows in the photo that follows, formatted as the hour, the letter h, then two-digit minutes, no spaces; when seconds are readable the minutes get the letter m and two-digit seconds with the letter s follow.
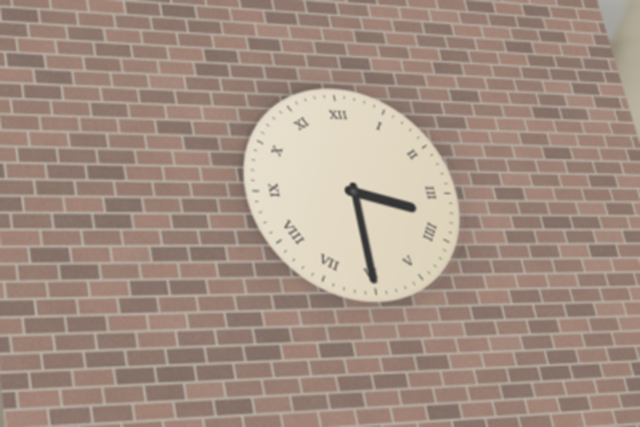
3h30
